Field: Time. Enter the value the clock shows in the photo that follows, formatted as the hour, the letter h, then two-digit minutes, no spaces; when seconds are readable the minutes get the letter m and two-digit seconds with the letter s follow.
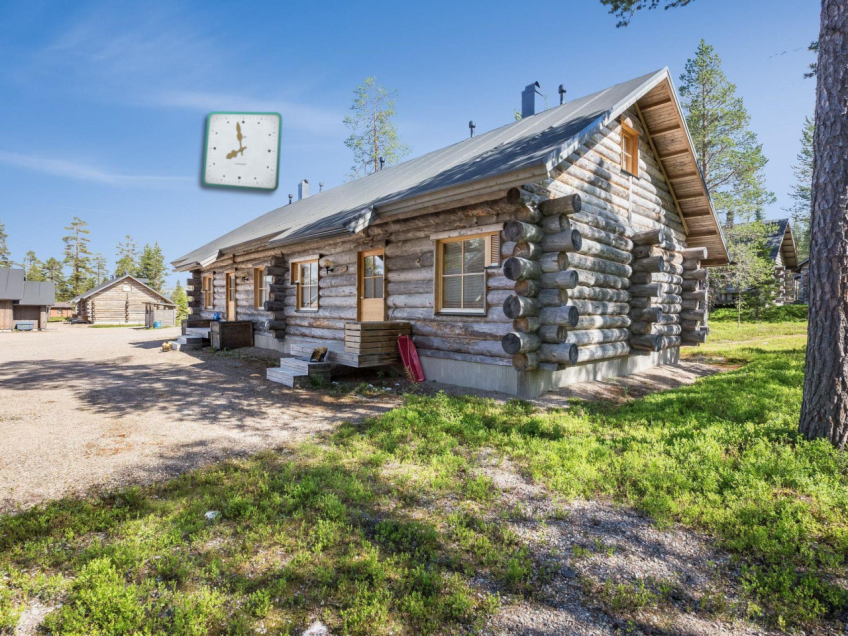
7h58
